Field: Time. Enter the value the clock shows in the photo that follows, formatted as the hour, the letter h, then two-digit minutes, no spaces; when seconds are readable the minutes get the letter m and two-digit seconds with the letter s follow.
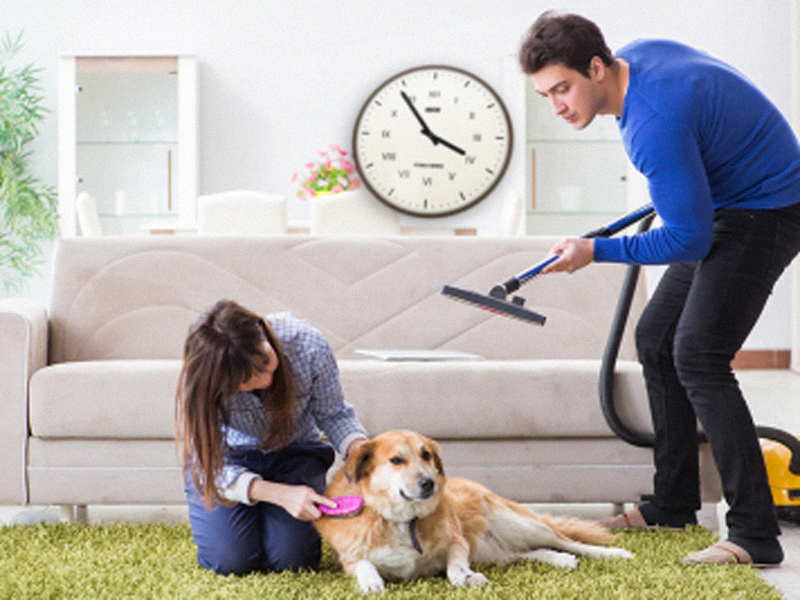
3h54
